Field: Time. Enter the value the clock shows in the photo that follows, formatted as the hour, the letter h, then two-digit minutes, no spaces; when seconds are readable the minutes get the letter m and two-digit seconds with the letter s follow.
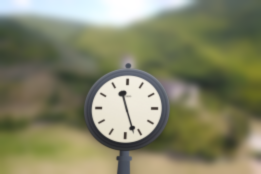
11h27
